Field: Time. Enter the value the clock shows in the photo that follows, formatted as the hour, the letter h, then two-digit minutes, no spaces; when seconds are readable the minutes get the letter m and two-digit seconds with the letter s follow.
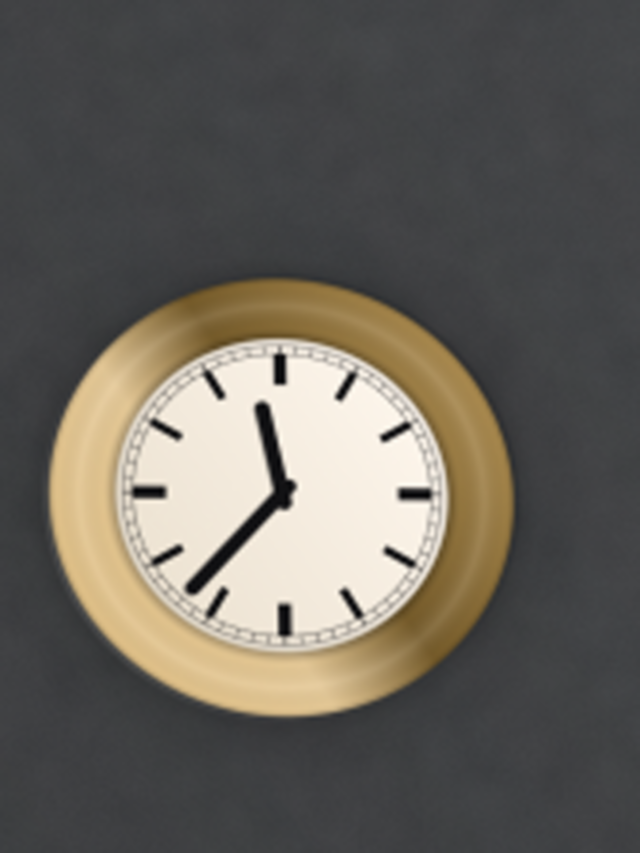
11h37
